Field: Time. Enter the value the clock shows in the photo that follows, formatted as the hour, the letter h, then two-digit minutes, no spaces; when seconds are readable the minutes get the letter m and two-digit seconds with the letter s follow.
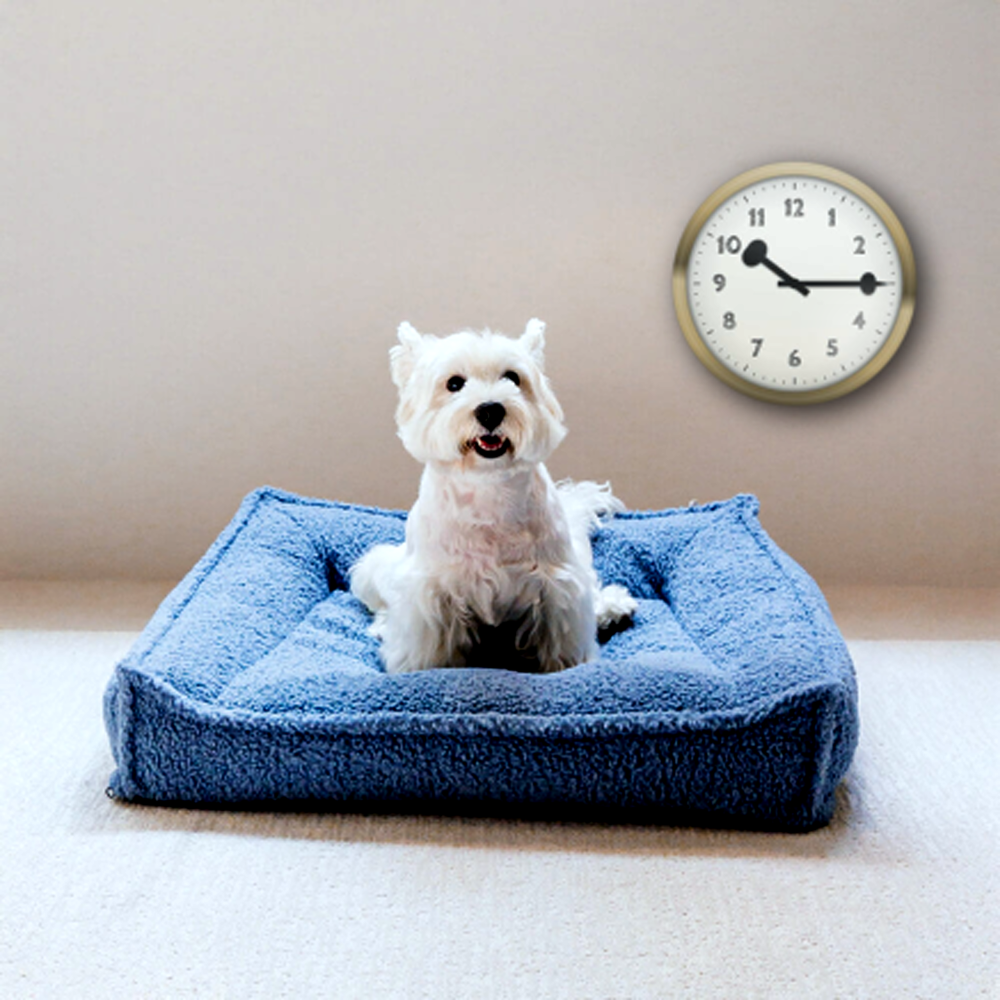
10h15
